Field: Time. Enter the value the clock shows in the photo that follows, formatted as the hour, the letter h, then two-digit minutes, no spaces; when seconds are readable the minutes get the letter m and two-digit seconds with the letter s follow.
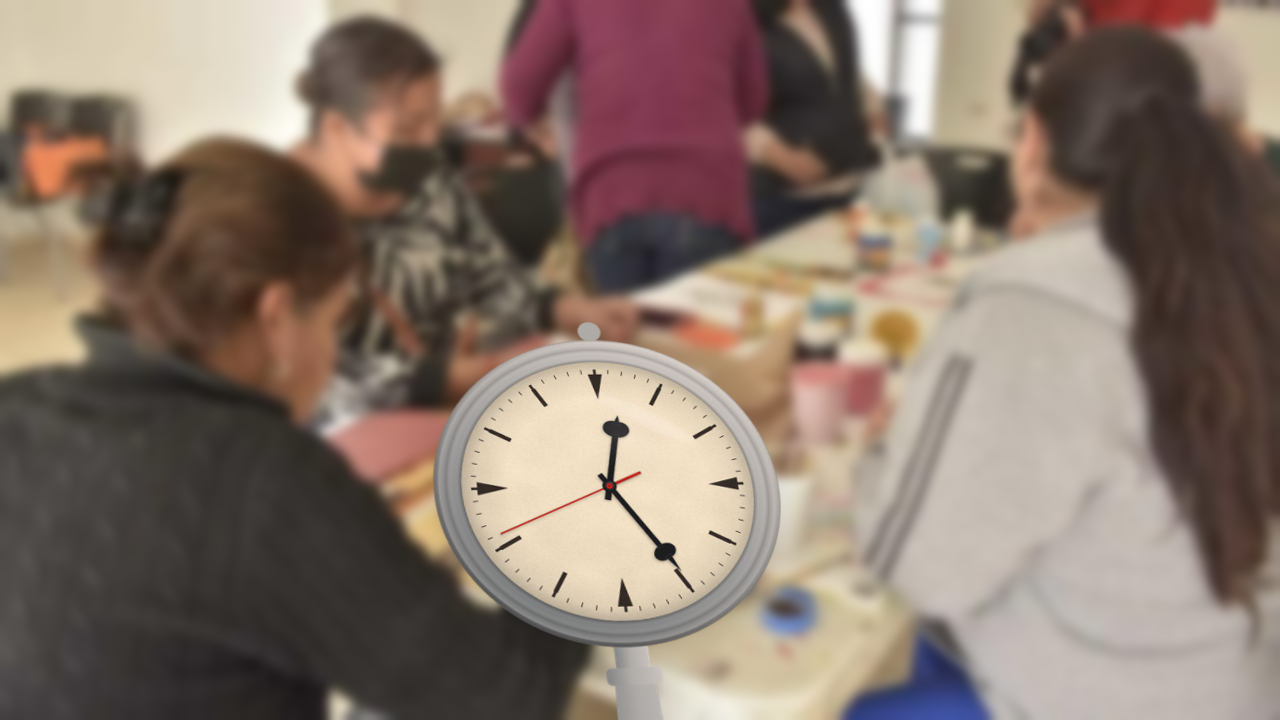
12h24m41s
